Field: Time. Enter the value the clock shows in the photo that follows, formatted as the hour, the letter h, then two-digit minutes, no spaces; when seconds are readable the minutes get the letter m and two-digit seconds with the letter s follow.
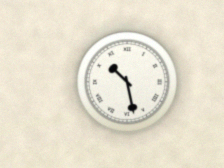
10h28
